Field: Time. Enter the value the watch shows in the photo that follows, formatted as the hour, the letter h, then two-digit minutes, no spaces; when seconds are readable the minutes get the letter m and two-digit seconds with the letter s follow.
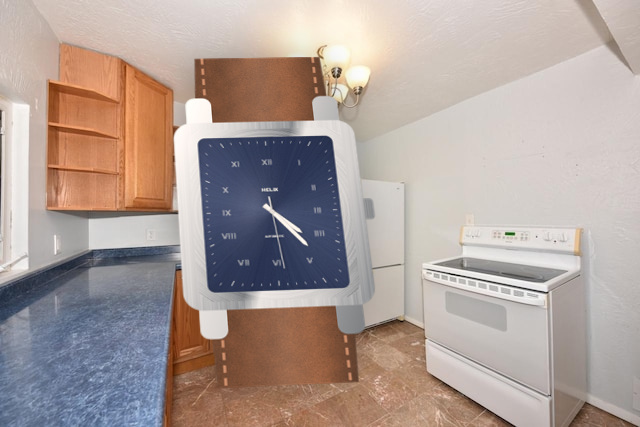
4h23m29s
